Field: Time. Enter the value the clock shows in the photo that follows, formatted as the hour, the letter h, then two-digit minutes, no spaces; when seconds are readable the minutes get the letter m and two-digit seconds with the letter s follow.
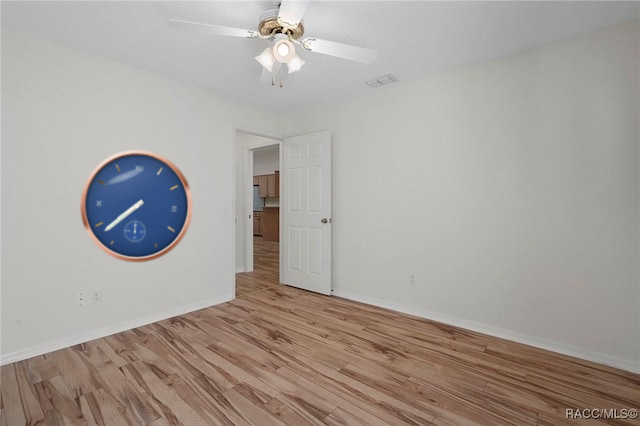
7h38
